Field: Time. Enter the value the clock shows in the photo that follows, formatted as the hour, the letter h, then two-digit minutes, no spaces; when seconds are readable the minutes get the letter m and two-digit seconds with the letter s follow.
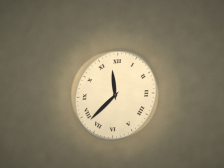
11h38
